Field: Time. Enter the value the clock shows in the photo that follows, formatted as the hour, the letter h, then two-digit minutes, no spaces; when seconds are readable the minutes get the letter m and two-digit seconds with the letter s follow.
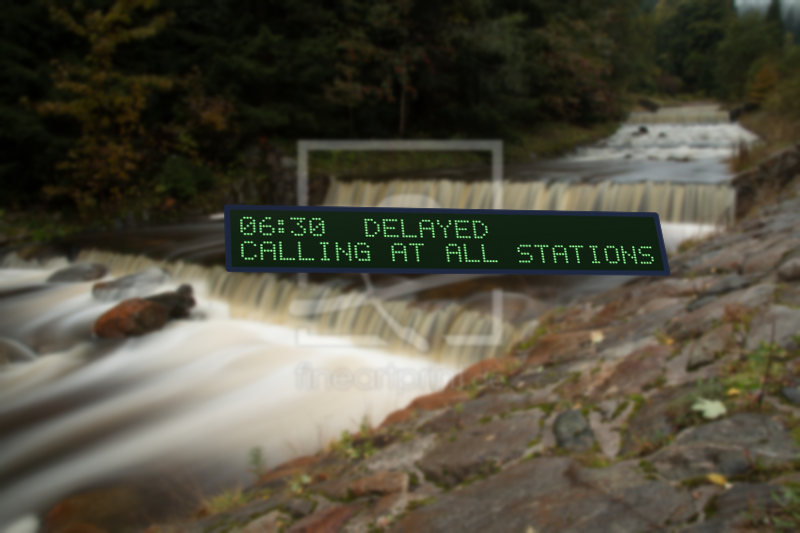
6h30
